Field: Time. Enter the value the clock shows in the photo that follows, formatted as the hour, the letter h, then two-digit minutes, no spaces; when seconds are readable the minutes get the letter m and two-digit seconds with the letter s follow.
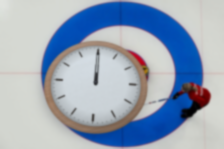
12h00
